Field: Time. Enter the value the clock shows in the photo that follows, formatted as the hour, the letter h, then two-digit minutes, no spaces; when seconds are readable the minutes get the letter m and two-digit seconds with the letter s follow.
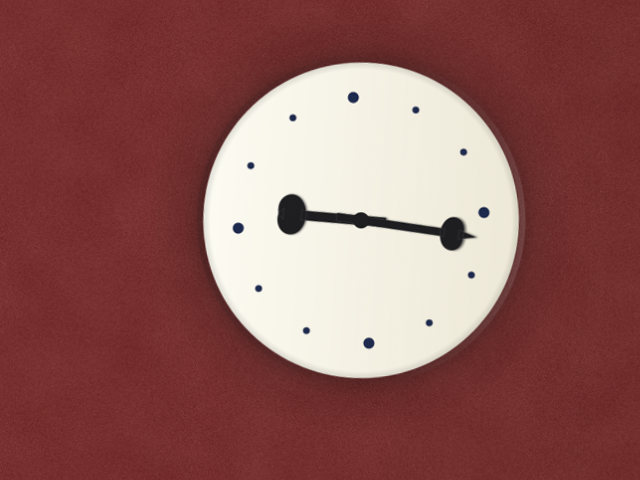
9h17
